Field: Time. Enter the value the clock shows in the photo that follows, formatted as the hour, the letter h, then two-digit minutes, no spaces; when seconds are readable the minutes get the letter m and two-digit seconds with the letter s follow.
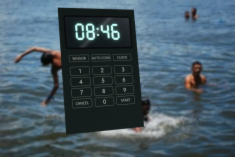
8h46
